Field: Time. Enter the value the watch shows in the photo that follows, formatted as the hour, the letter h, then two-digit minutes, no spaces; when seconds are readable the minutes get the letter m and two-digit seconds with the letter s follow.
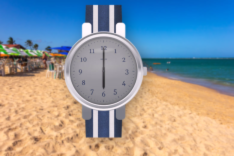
6h00
